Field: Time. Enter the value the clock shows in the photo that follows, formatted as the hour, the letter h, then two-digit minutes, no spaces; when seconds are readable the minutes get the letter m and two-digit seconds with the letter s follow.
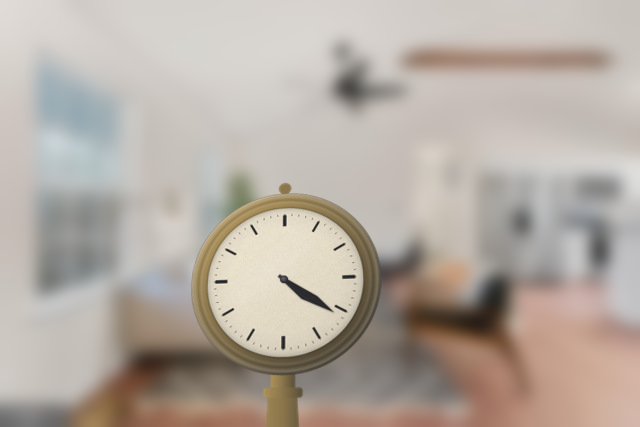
4h21
